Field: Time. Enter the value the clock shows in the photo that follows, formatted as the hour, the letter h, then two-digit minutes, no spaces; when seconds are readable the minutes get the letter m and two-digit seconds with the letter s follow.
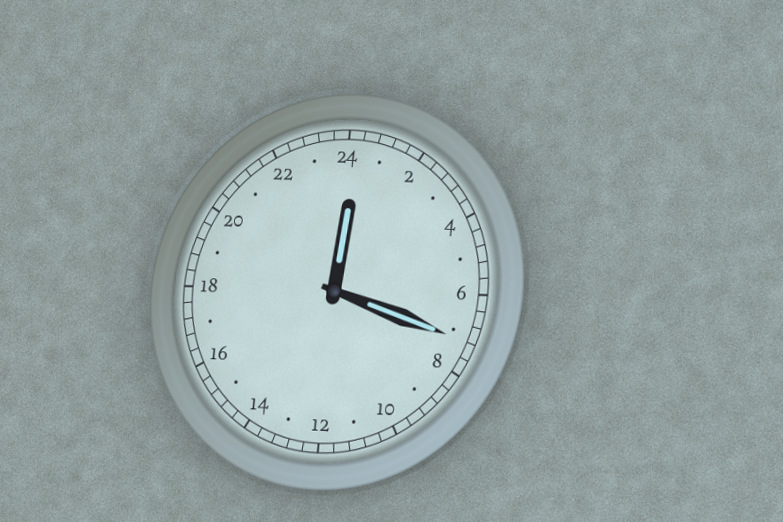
0h18
